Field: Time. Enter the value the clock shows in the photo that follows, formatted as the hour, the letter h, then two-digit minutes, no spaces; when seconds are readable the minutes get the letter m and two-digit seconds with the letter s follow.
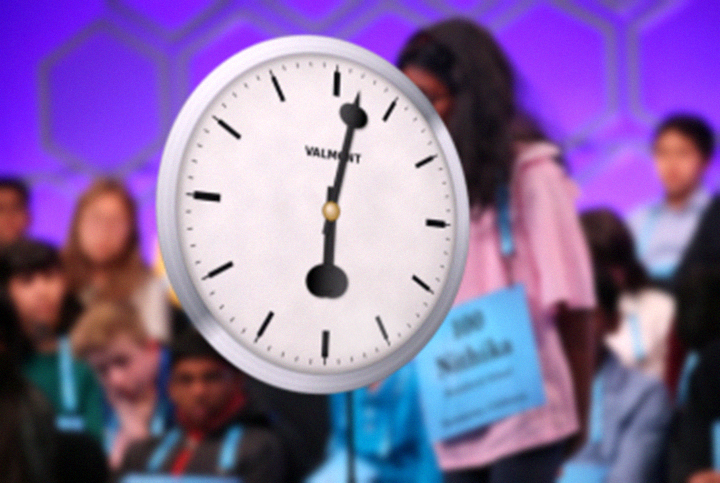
6h02
